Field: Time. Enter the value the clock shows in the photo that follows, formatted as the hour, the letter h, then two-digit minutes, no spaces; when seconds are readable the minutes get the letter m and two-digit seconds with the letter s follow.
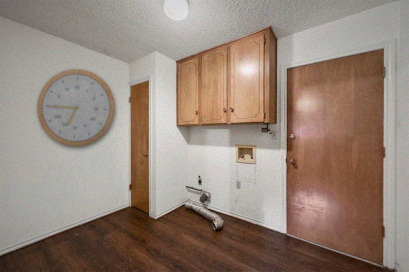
6h45
